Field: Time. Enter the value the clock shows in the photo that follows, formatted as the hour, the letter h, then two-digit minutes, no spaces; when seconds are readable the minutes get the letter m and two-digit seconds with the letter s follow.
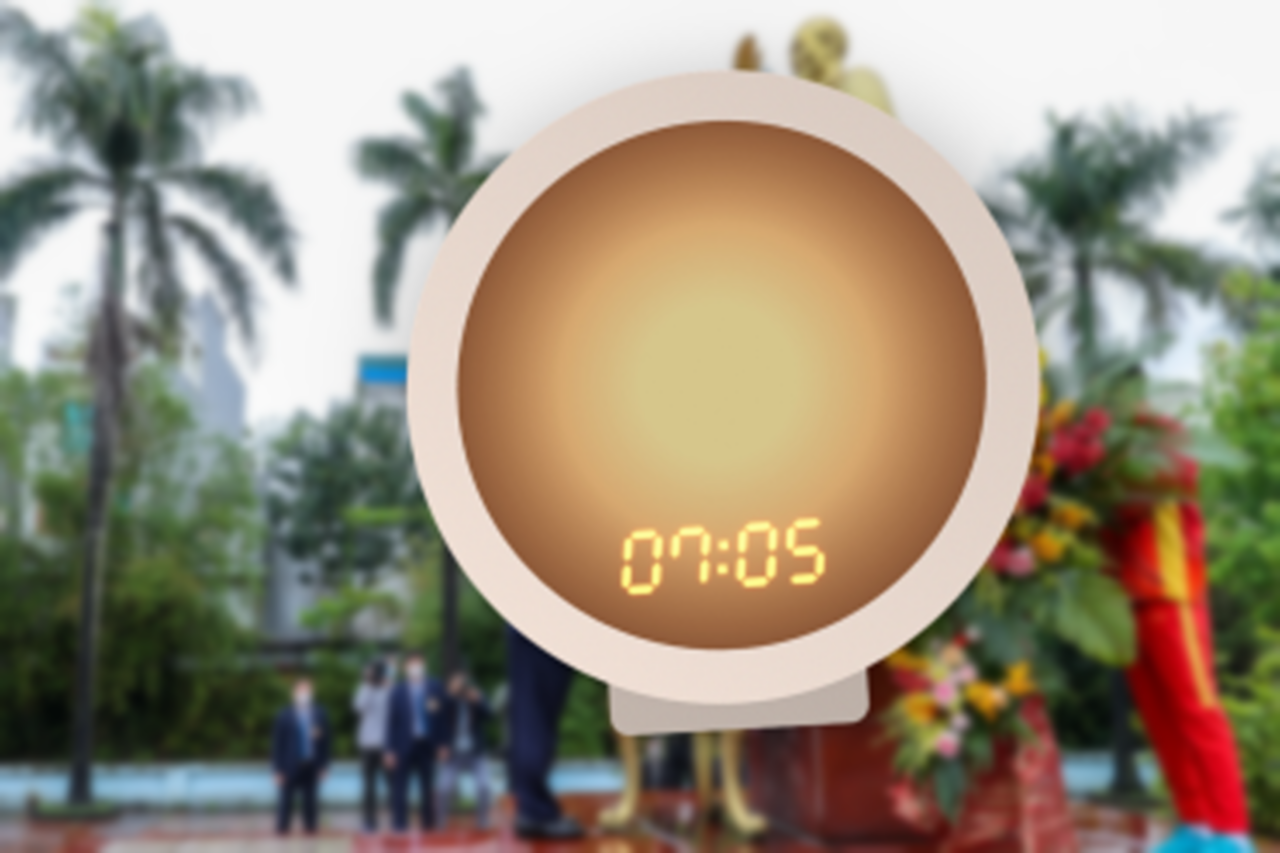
7h05
